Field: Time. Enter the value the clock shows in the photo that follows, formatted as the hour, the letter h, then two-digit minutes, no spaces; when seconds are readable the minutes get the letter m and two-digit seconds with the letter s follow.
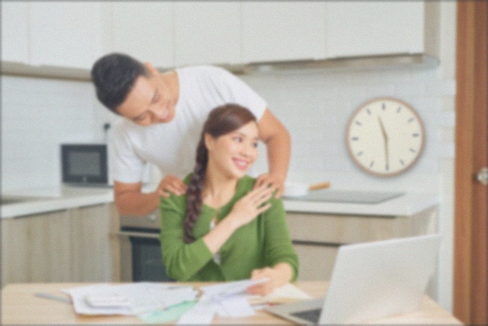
11h30
